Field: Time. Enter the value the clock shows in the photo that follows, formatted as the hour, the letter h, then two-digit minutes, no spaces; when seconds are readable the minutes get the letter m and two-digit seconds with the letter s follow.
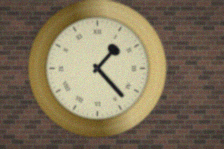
1h23
